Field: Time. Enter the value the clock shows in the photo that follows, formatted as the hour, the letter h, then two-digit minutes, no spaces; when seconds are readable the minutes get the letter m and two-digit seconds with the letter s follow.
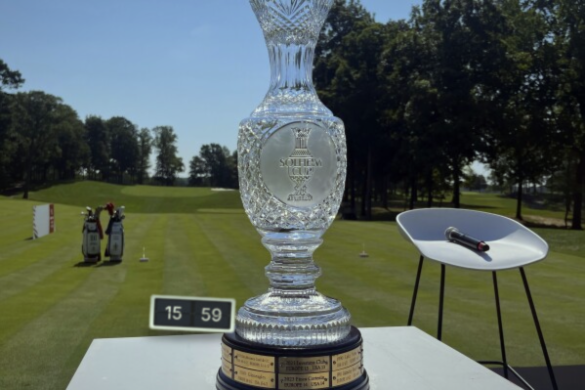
15h59
